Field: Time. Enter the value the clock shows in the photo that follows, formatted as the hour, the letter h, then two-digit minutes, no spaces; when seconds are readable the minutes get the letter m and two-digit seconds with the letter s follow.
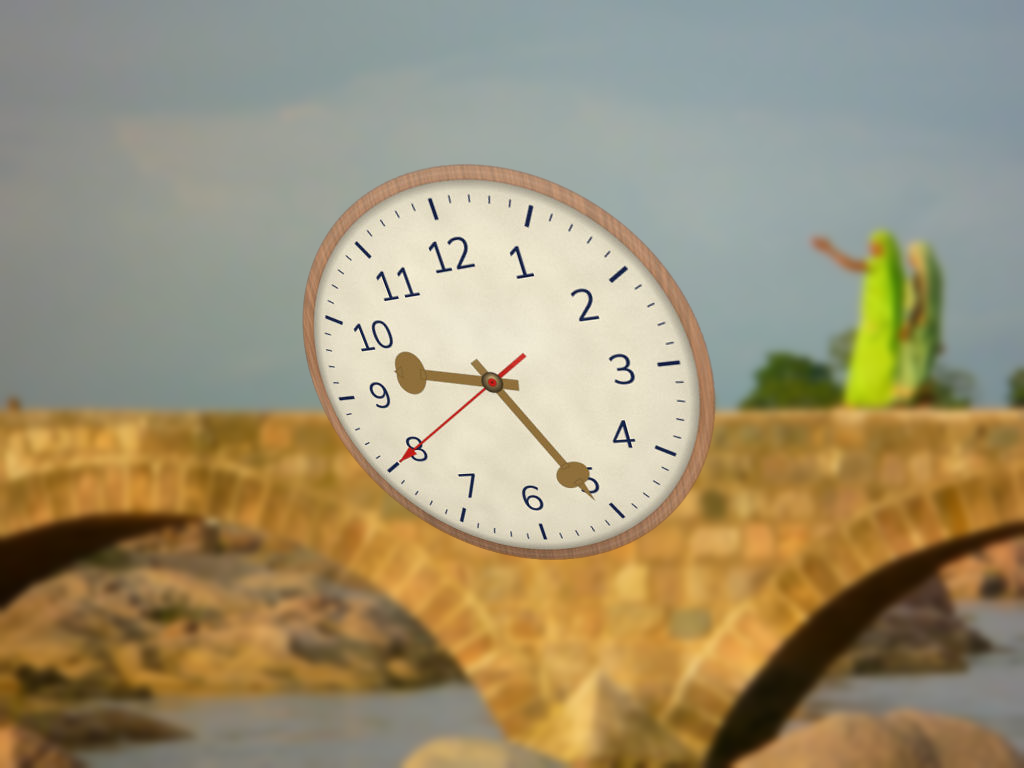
9h25m40s
